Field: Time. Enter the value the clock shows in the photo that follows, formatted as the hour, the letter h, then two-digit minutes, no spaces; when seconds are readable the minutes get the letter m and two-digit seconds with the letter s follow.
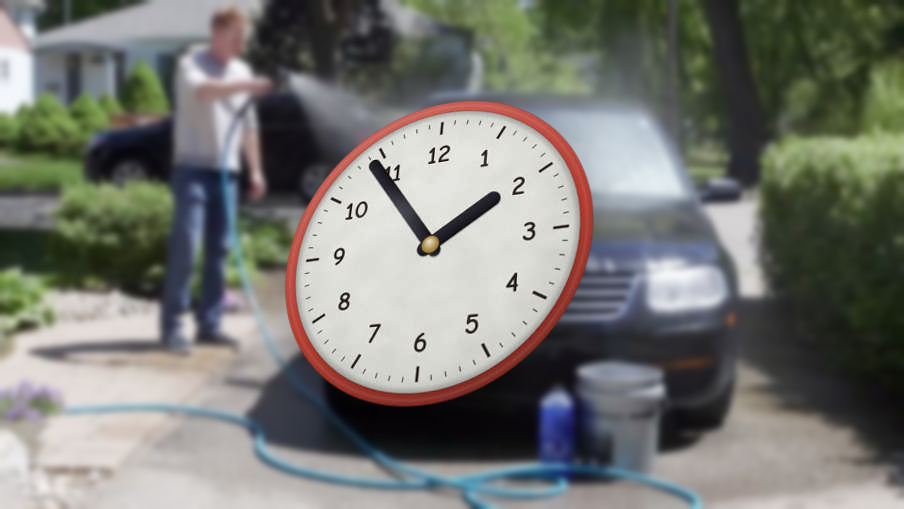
1h54
